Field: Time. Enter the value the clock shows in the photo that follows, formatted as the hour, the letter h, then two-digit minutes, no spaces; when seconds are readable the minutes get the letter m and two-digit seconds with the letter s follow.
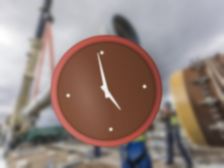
4h59
